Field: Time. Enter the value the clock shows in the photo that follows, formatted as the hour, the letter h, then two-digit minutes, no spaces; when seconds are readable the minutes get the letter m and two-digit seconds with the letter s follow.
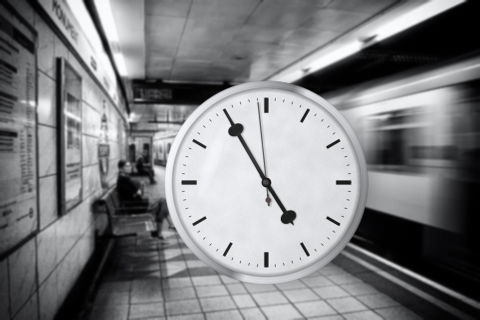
4h54m59s
